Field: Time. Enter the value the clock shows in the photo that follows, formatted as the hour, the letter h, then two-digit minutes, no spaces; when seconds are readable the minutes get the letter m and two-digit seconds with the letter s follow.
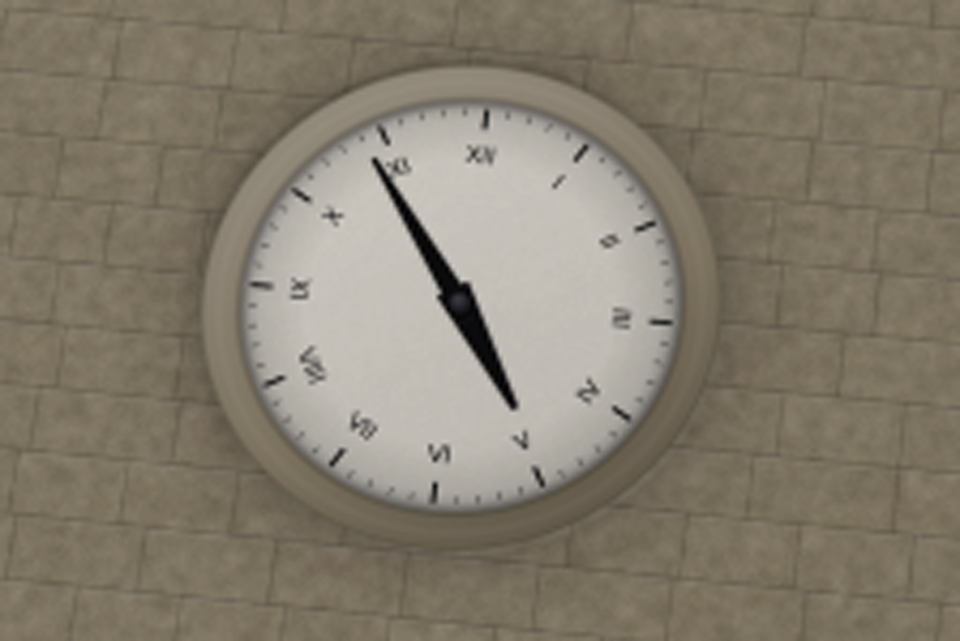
4h54
